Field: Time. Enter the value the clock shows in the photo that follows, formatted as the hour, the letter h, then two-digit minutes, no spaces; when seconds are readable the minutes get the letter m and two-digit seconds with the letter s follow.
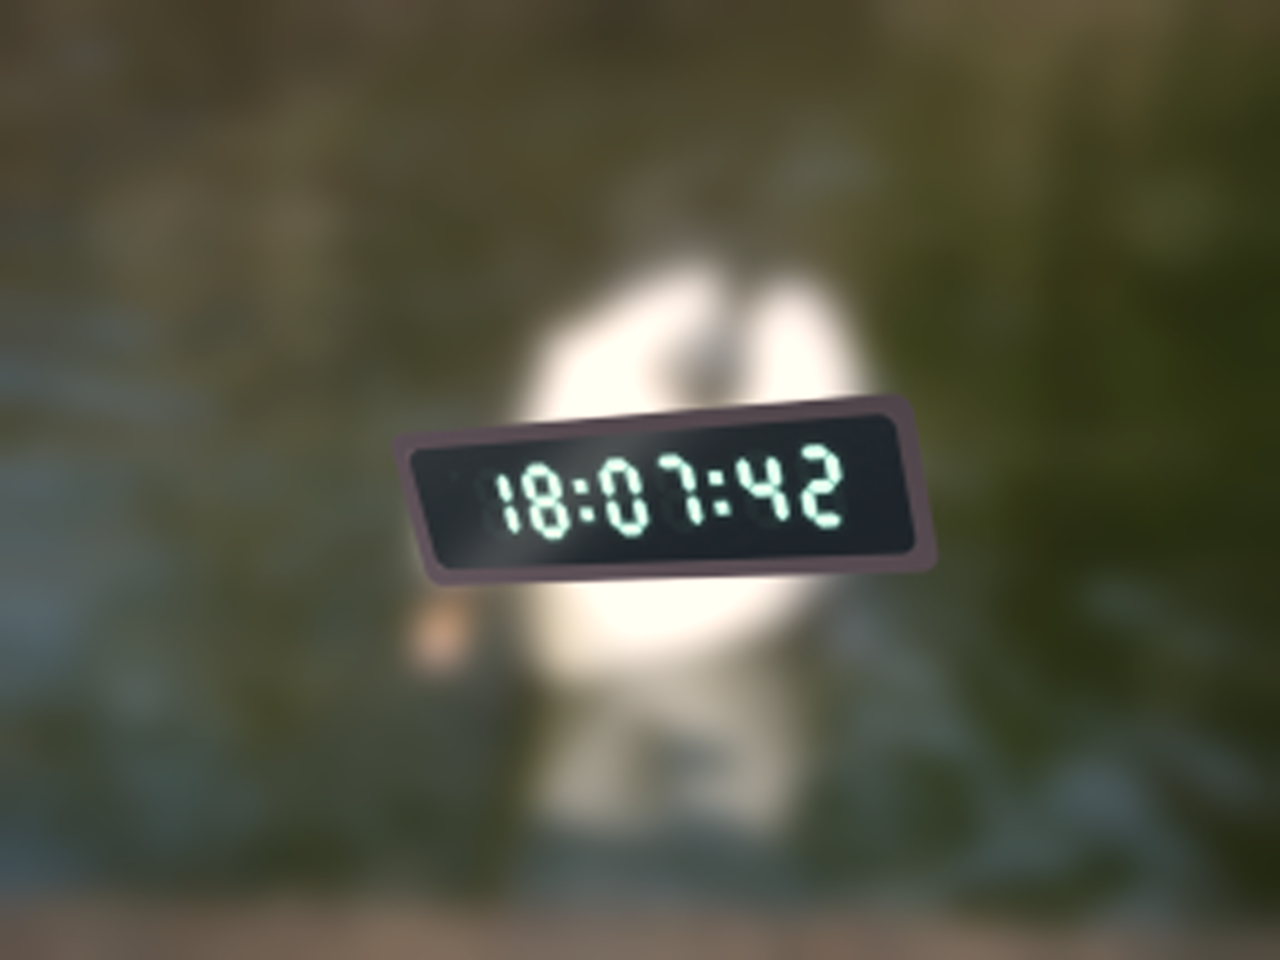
18h07m42s
